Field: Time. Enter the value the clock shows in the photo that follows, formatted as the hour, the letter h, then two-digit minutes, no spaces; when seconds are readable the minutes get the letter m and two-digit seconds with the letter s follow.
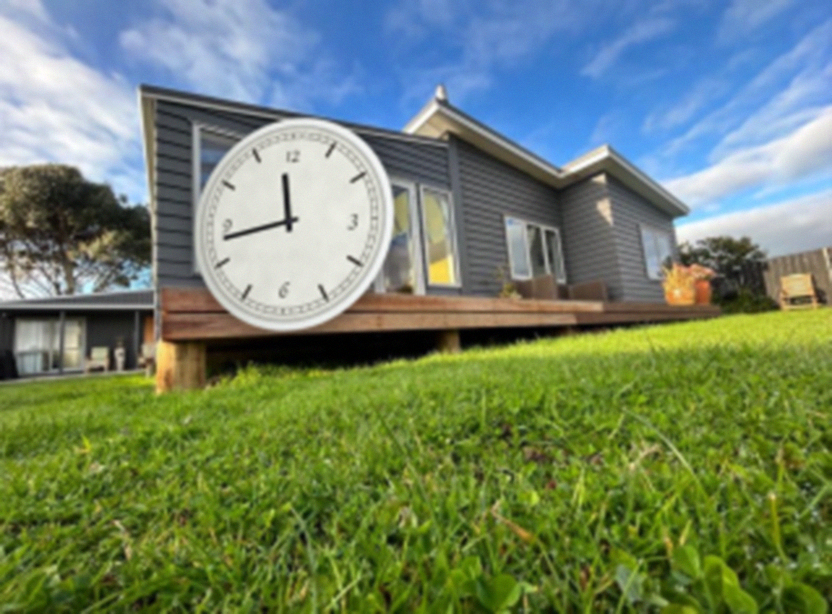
11h43
